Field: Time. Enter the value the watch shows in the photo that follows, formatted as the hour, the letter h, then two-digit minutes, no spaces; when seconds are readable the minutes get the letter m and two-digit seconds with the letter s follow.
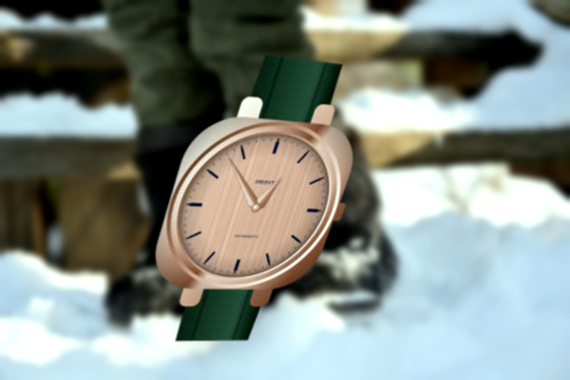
12h53
